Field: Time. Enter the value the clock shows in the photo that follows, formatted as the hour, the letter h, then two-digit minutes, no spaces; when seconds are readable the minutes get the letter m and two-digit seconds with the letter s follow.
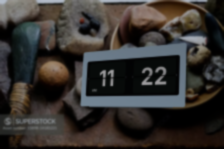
11h22
